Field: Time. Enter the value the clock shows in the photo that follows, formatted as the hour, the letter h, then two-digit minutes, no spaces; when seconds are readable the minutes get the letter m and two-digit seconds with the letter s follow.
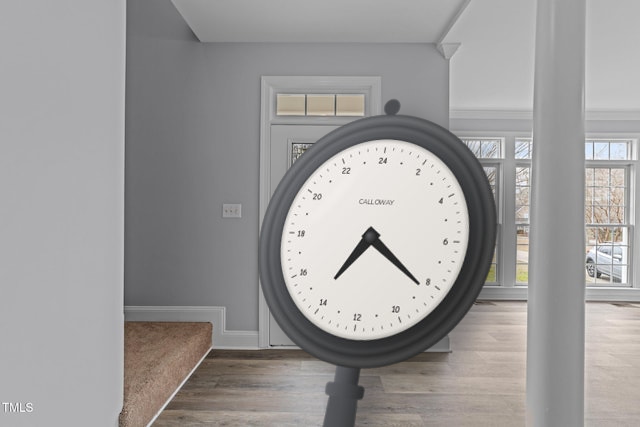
14h21
